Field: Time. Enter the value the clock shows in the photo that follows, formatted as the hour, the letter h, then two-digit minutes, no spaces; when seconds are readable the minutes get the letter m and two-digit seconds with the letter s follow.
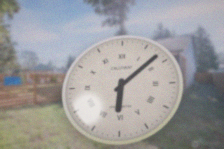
6h08
